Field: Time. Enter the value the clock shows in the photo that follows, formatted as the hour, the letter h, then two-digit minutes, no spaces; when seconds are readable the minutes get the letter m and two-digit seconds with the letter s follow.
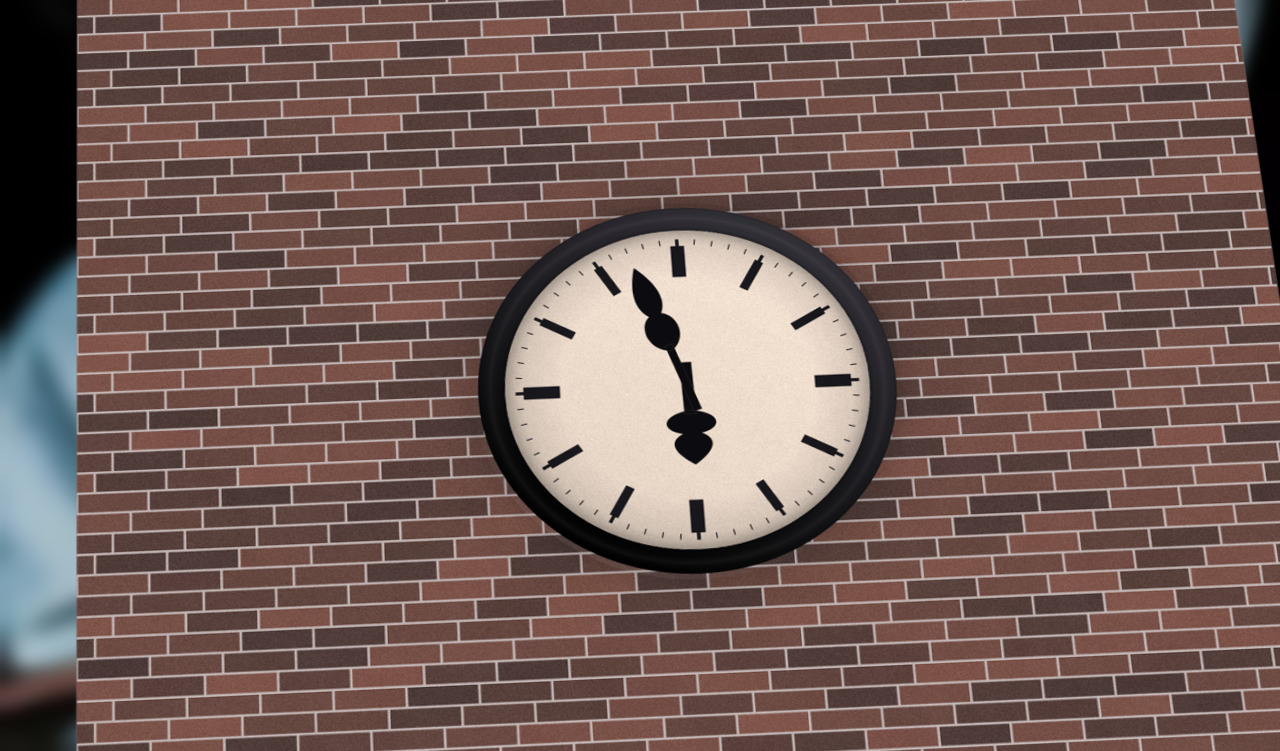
5h57
